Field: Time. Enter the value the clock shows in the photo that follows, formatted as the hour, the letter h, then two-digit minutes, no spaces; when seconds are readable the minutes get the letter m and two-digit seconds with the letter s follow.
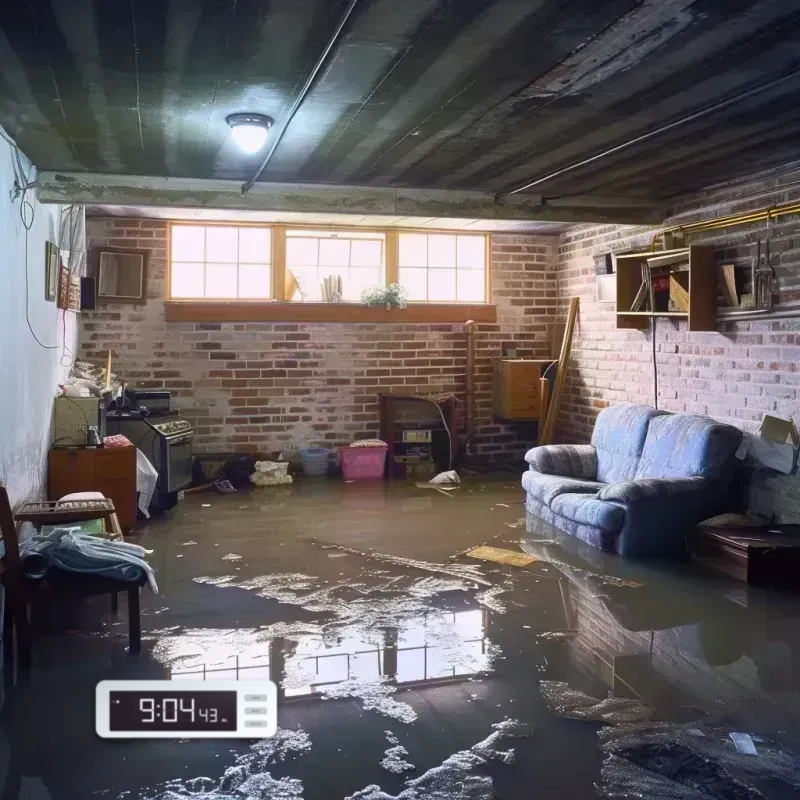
9h04m43s
